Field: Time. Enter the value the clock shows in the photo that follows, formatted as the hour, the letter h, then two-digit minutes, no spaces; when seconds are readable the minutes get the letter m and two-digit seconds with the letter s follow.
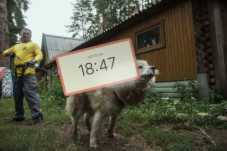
18h47
